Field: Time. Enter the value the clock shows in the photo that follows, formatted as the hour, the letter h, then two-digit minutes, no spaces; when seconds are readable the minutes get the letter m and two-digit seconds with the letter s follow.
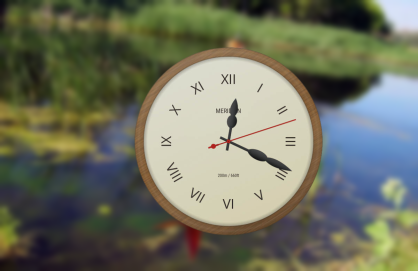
12h19m12s
